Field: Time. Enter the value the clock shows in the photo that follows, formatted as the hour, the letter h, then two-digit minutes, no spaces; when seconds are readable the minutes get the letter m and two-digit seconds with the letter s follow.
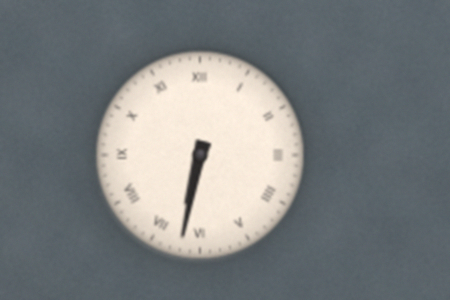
6h32
